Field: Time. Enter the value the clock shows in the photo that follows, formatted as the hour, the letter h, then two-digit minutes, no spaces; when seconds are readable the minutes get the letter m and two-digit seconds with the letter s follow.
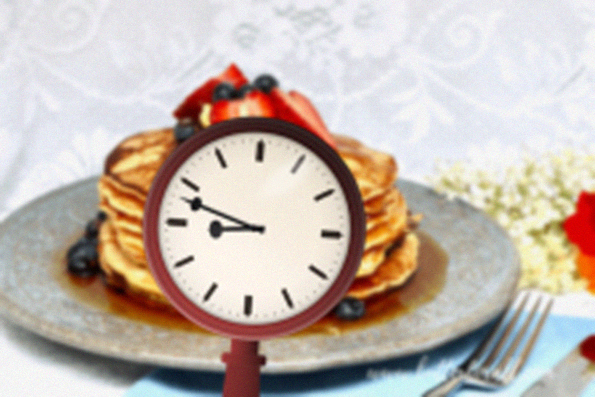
8h48
